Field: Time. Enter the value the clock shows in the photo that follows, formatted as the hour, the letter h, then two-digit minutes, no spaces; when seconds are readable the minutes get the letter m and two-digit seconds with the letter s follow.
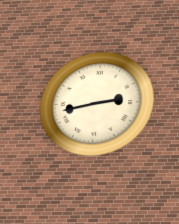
2h43
